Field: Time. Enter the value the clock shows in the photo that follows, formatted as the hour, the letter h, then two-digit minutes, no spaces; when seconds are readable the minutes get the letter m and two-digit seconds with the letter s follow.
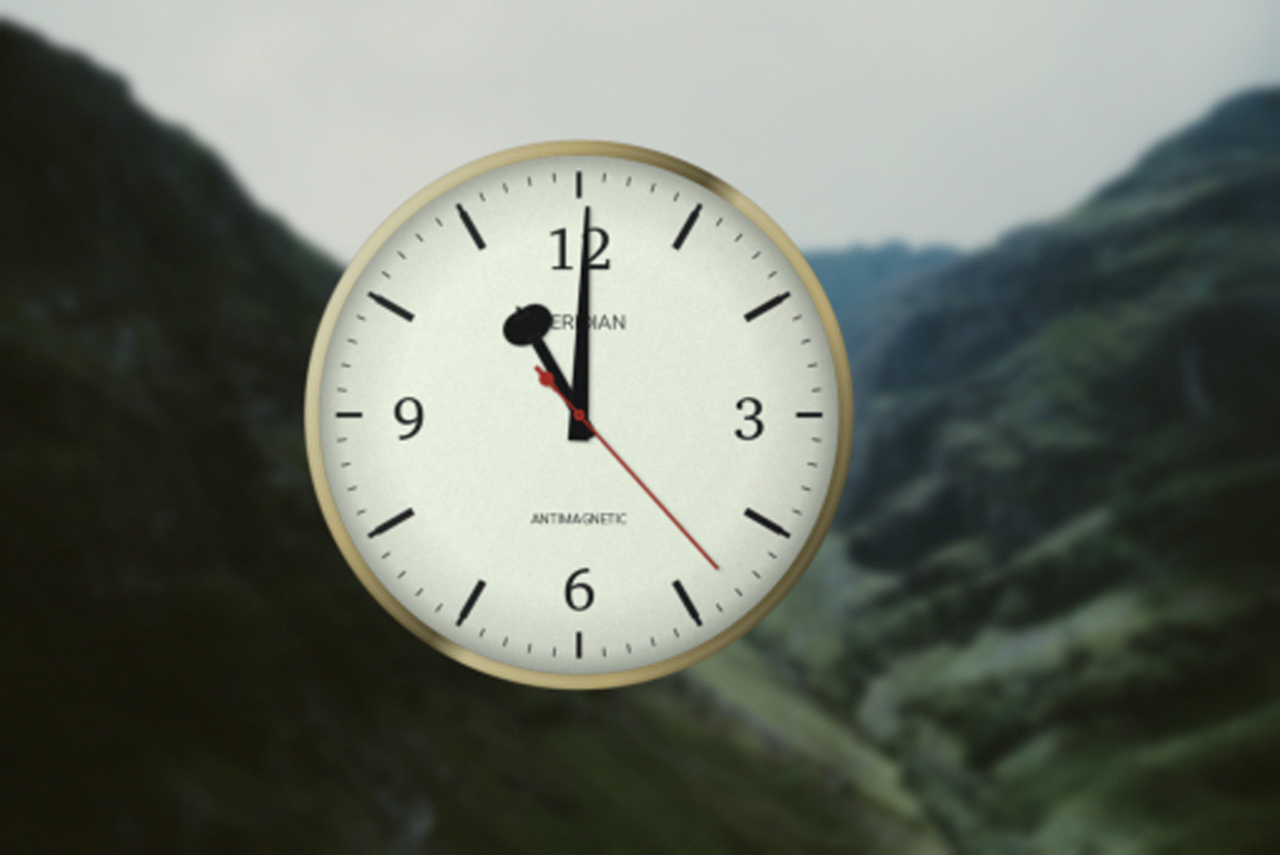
11h00m23s
